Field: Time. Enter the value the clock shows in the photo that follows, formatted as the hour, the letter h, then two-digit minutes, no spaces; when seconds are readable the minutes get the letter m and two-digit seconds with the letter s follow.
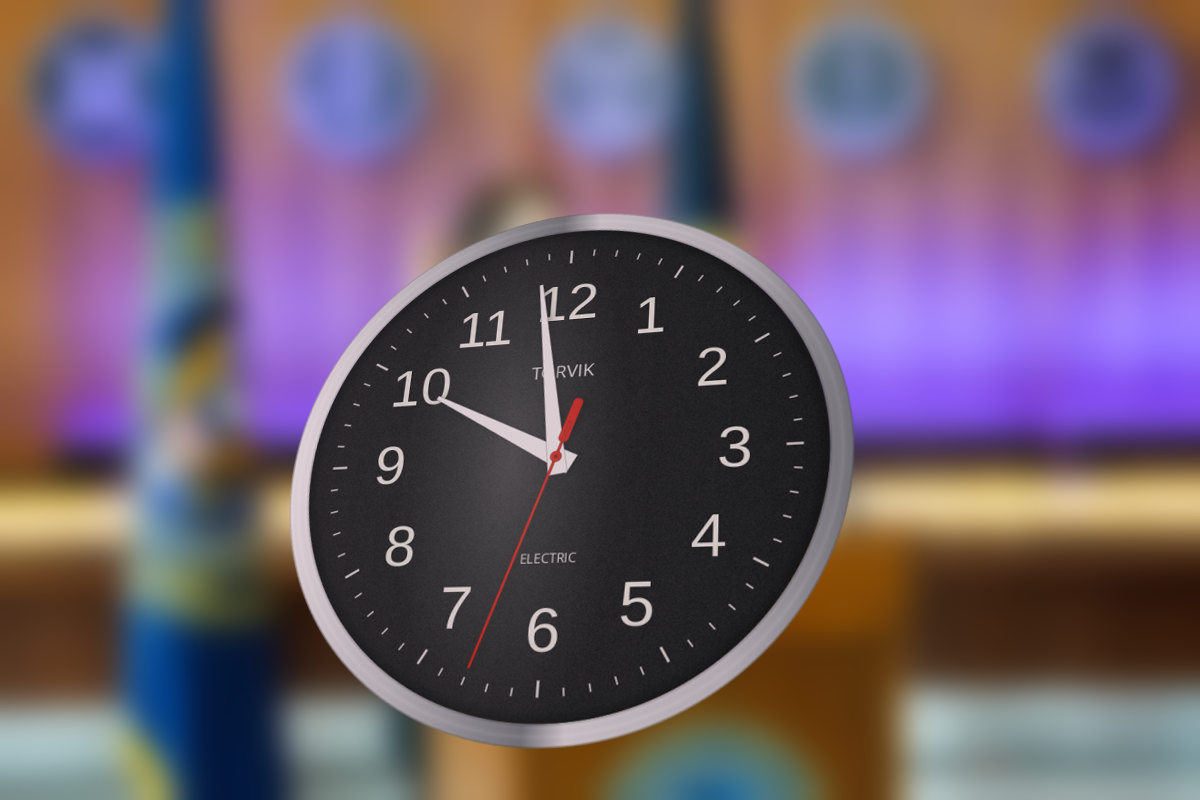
9h58m33s
